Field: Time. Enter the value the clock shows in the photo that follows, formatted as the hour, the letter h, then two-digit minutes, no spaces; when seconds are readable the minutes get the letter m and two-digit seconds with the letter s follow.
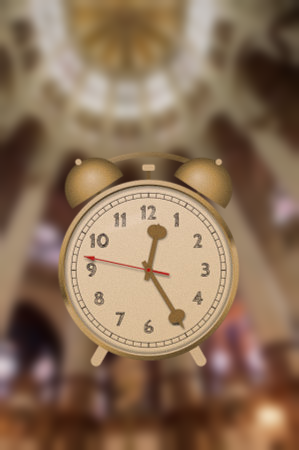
12h24m47s
